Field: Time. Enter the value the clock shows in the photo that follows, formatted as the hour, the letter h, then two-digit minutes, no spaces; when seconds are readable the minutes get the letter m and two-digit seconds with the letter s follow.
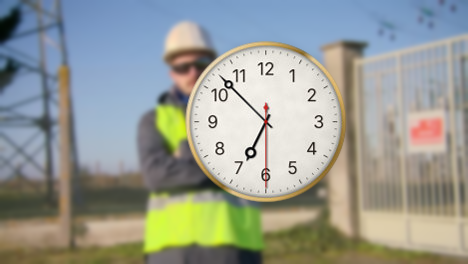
6h52m30s
